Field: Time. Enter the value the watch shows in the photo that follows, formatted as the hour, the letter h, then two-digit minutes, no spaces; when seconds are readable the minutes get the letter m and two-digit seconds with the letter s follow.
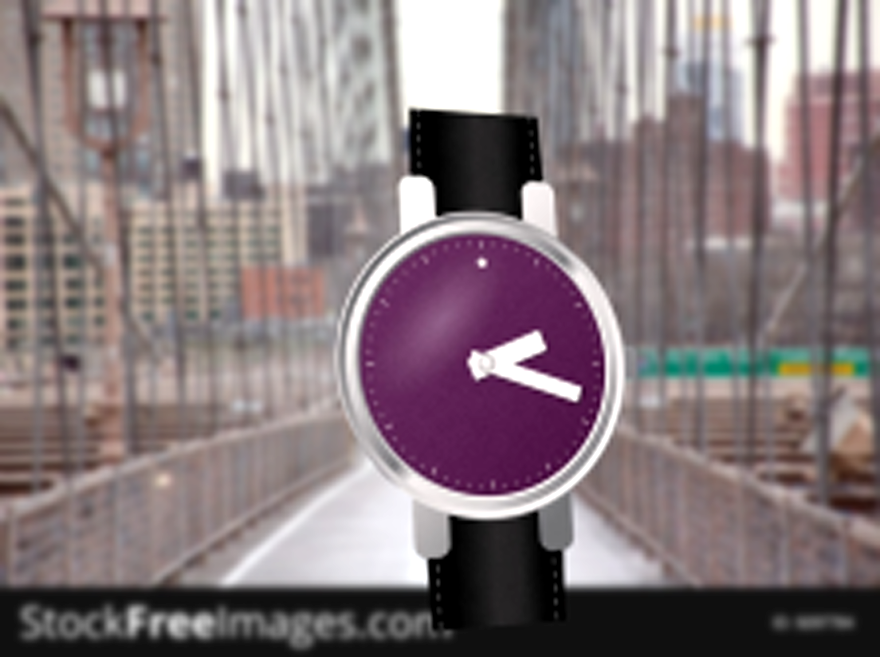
2h18
